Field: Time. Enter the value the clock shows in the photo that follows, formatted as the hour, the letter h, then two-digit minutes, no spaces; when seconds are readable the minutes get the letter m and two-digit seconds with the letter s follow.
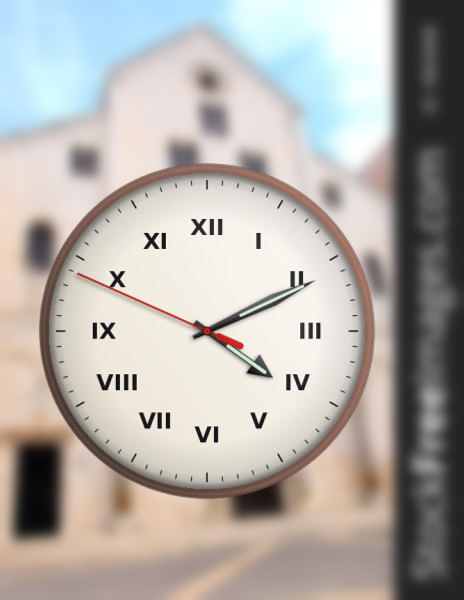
4h10m49s
